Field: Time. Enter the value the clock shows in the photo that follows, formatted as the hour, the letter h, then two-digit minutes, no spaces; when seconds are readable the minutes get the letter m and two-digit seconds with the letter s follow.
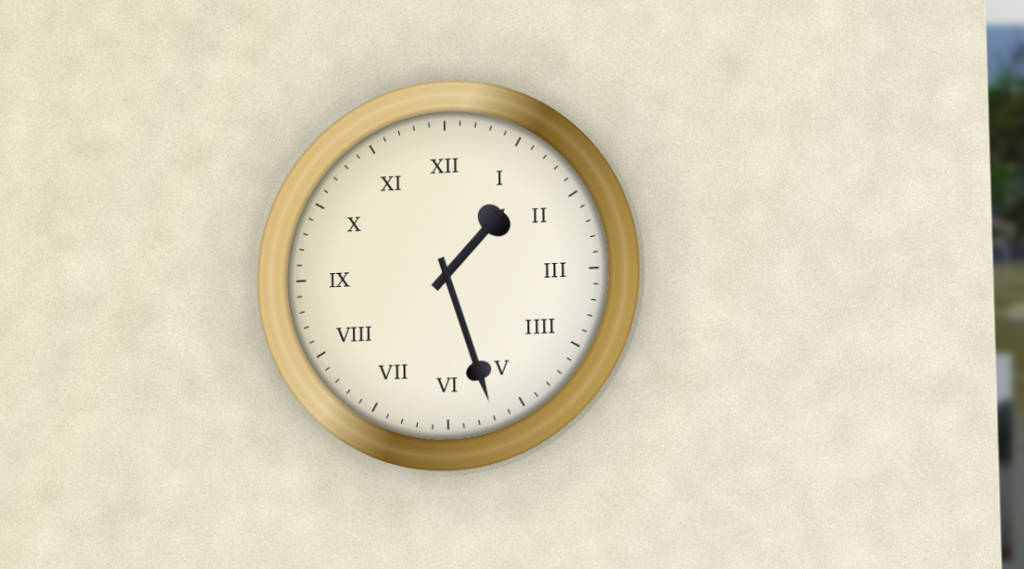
1h27
